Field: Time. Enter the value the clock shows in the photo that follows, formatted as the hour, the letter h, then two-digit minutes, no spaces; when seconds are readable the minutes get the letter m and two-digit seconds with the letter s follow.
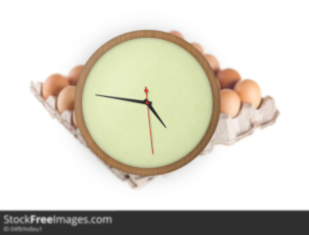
4h46m29s
